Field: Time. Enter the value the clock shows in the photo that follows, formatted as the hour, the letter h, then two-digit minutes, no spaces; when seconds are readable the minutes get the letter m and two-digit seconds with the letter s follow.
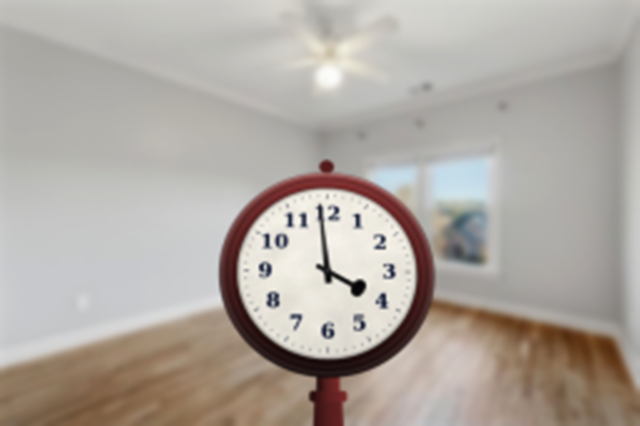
3h59
